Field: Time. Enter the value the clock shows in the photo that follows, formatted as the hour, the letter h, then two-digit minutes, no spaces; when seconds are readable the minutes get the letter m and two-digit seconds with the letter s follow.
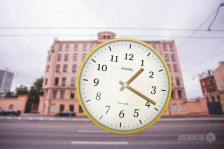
1h19
